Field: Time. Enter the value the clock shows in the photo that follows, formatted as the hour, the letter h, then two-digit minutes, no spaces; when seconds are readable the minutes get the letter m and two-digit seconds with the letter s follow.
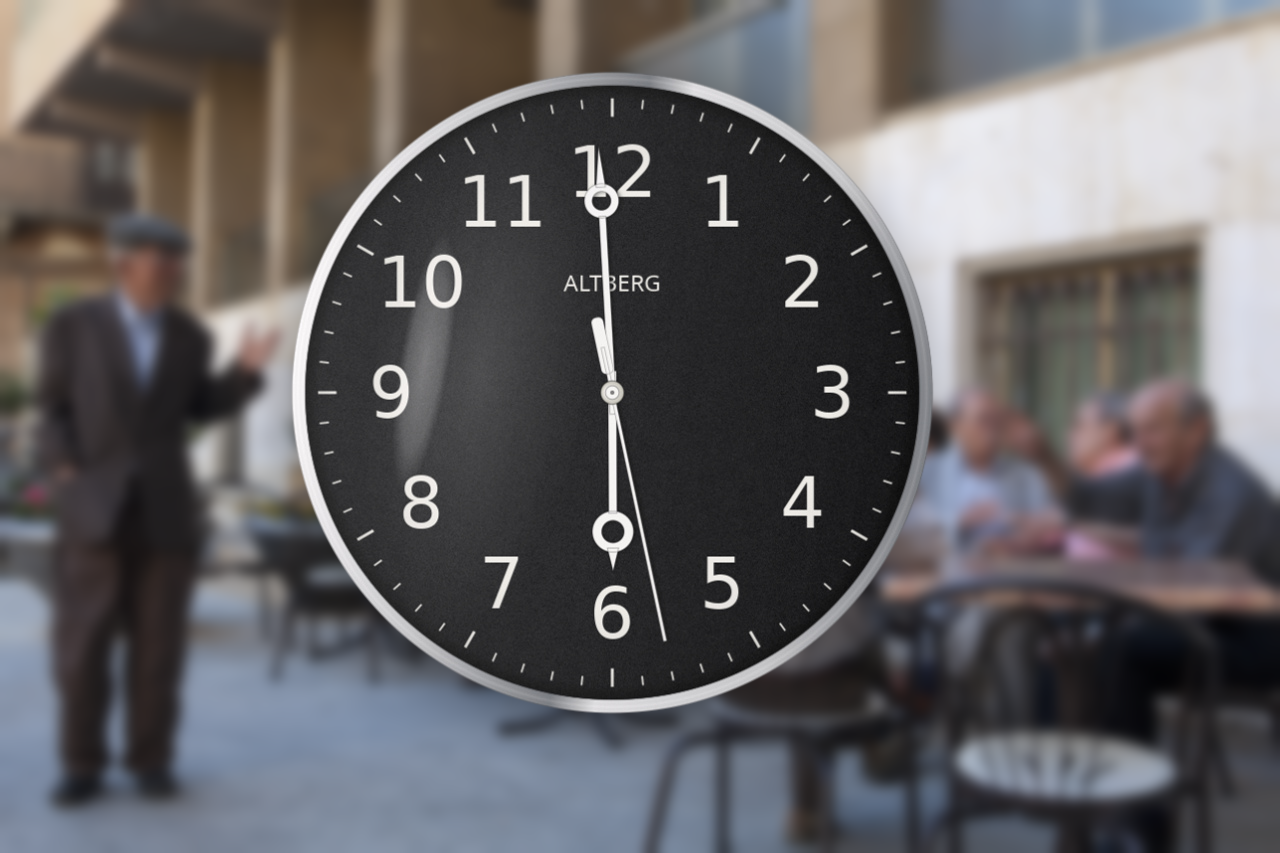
5h59m28s
